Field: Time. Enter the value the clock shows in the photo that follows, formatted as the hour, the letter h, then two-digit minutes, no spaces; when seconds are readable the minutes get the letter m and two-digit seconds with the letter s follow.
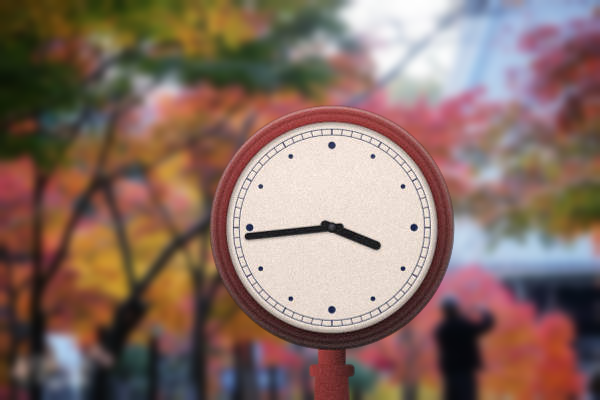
3h44
